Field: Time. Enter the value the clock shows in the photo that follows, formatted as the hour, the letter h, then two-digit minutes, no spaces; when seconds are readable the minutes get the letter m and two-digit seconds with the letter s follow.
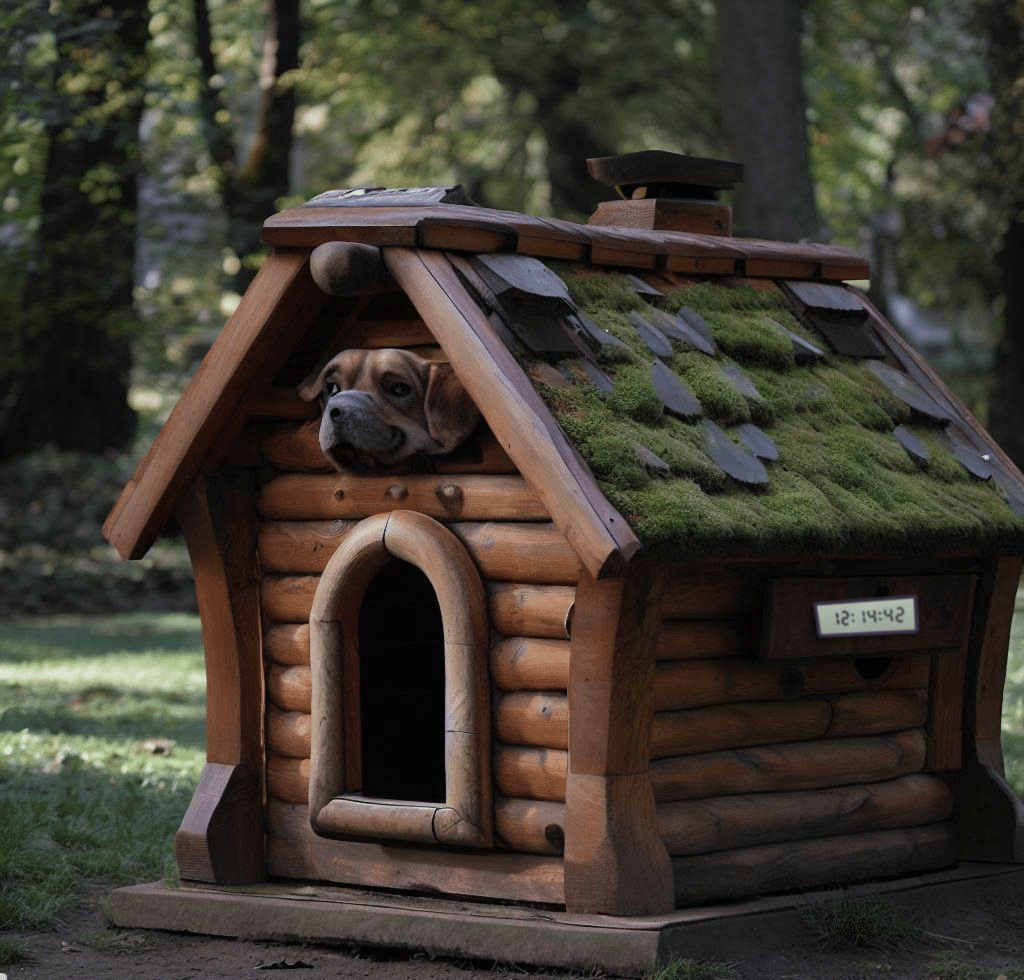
12h14m42s
